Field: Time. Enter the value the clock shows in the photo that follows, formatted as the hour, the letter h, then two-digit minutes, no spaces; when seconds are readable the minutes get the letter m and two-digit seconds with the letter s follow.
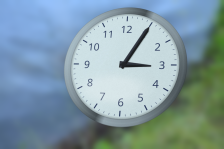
3h05
